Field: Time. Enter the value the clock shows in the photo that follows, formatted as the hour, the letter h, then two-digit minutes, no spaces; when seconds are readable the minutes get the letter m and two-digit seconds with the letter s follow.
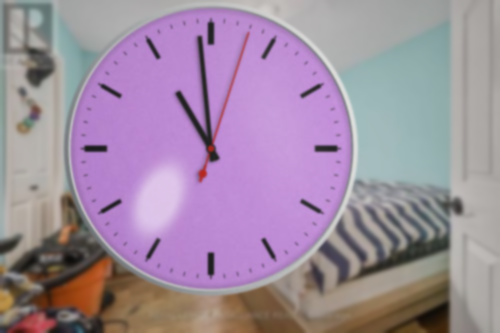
10h59m03s
